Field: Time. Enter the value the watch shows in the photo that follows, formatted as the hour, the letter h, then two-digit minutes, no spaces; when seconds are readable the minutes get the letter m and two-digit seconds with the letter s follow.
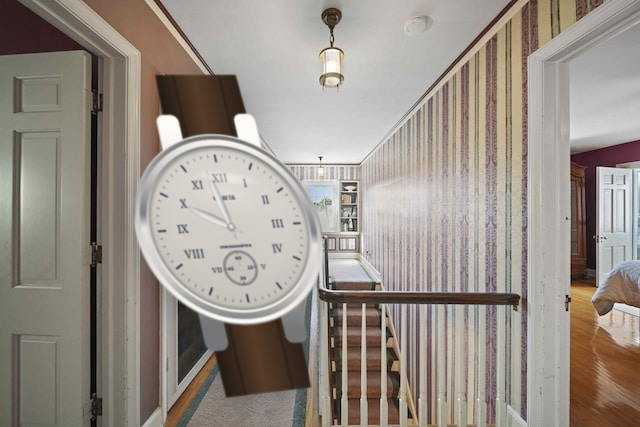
9h58
